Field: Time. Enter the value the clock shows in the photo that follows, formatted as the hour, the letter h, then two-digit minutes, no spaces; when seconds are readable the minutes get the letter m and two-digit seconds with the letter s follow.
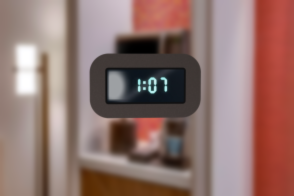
1h07
